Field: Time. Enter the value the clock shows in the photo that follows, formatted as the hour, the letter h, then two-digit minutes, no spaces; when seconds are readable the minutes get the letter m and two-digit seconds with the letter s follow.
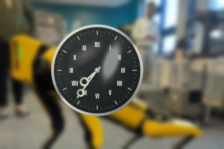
7h36
